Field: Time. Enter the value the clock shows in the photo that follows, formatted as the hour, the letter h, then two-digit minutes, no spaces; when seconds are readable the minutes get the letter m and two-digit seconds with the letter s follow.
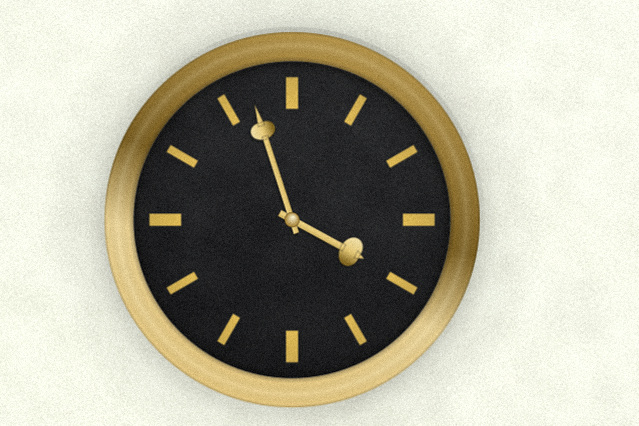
3h57
